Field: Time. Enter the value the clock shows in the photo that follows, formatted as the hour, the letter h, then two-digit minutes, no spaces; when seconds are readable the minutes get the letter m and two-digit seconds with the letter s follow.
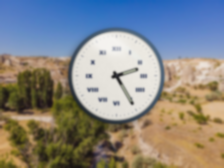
2h25
